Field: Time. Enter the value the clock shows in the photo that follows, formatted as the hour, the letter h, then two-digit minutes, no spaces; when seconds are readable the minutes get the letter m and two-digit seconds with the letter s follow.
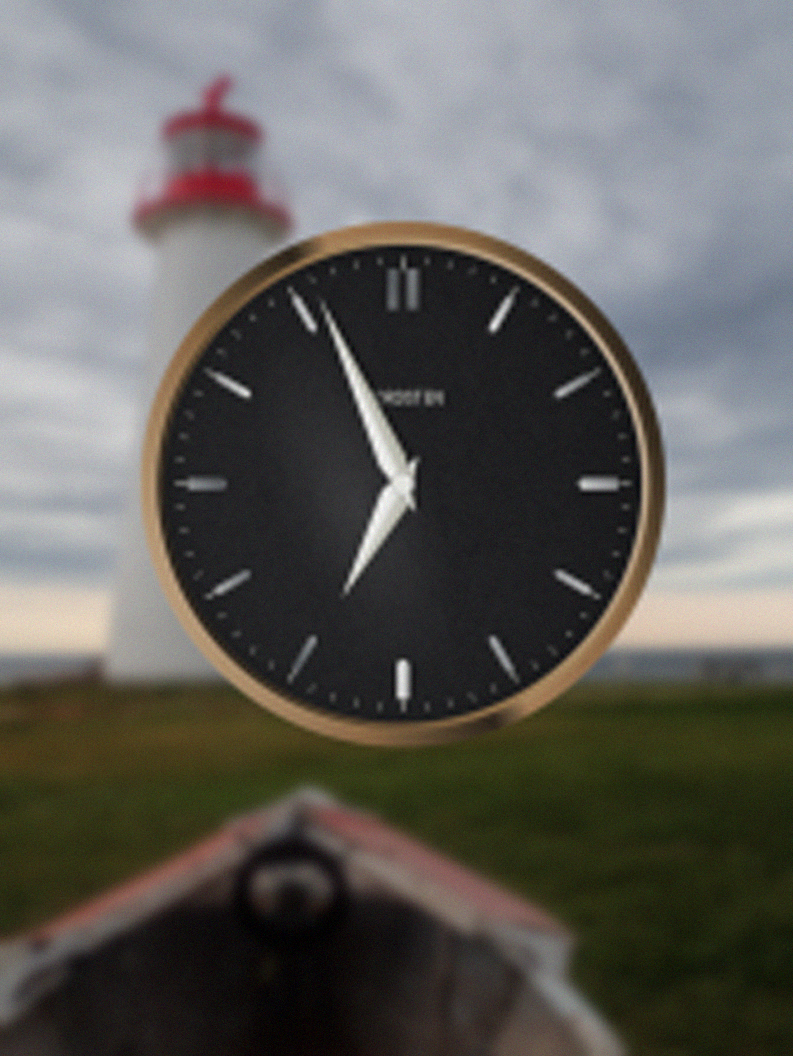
6h56
